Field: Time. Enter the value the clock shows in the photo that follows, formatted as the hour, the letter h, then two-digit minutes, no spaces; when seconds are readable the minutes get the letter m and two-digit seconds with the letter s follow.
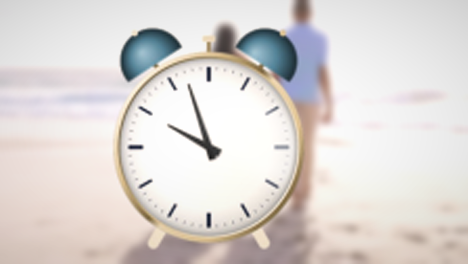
9h57
